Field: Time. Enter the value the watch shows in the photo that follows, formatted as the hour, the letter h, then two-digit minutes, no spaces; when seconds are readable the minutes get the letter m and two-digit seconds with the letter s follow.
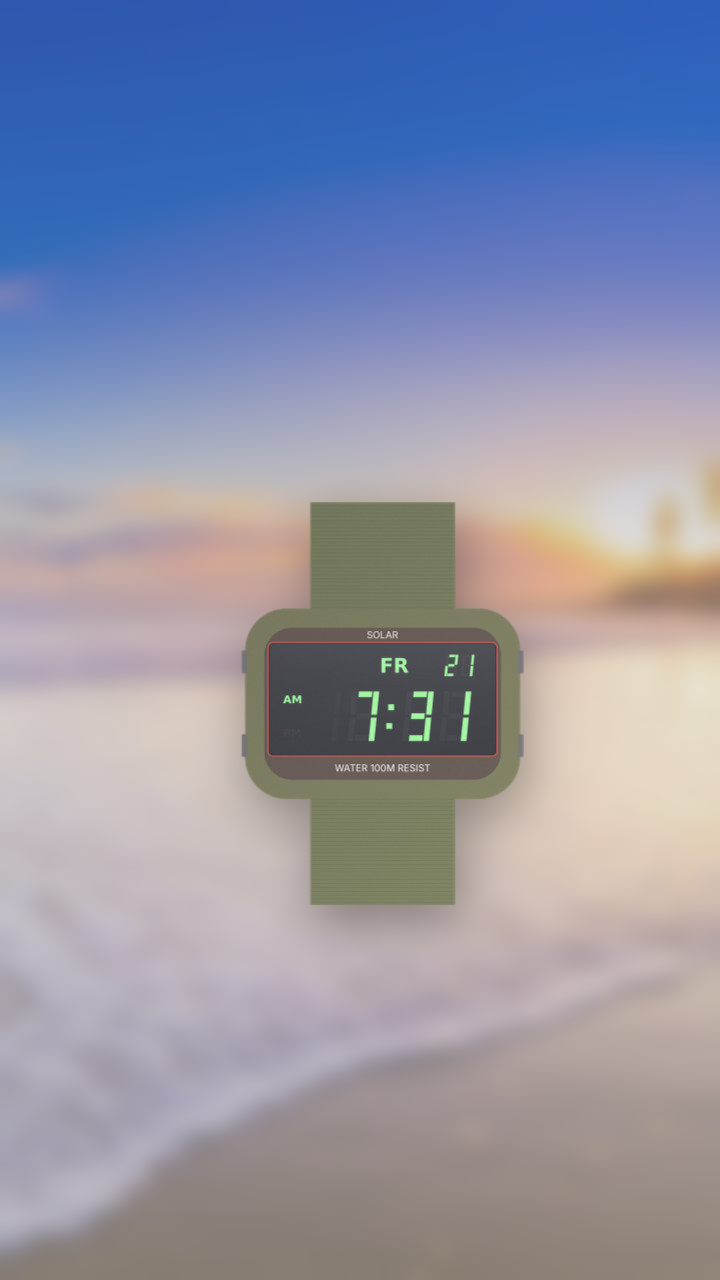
7h31
